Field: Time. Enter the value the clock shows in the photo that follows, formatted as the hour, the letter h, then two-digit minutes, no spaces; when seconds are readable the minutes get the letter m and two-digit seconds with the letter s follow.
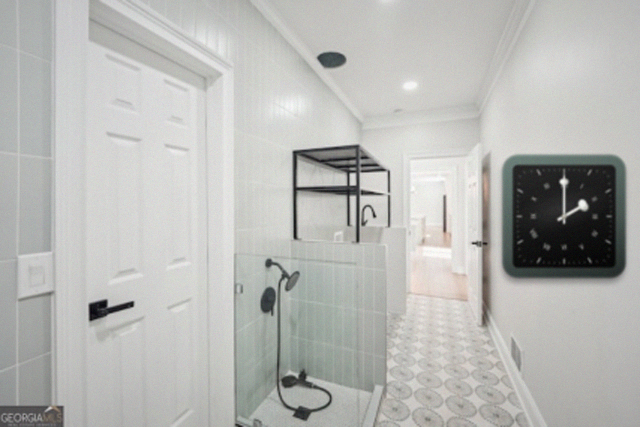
2h00
